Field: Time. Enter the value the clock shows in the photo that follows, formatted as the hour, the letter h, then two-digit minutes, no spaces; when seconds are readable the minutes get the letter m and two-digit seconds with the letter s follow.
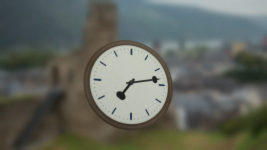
7h13
